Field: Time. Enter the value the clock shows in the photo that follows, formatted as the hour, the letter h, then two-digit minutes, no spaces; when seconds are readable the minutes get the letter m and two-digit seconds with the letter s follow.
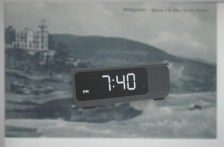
7h40
